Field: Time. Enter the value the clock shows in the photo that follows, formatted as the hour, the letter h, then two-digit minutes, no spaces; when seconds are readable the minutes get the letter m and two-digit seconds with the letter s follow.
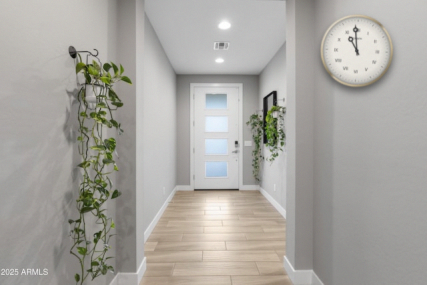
10h59
